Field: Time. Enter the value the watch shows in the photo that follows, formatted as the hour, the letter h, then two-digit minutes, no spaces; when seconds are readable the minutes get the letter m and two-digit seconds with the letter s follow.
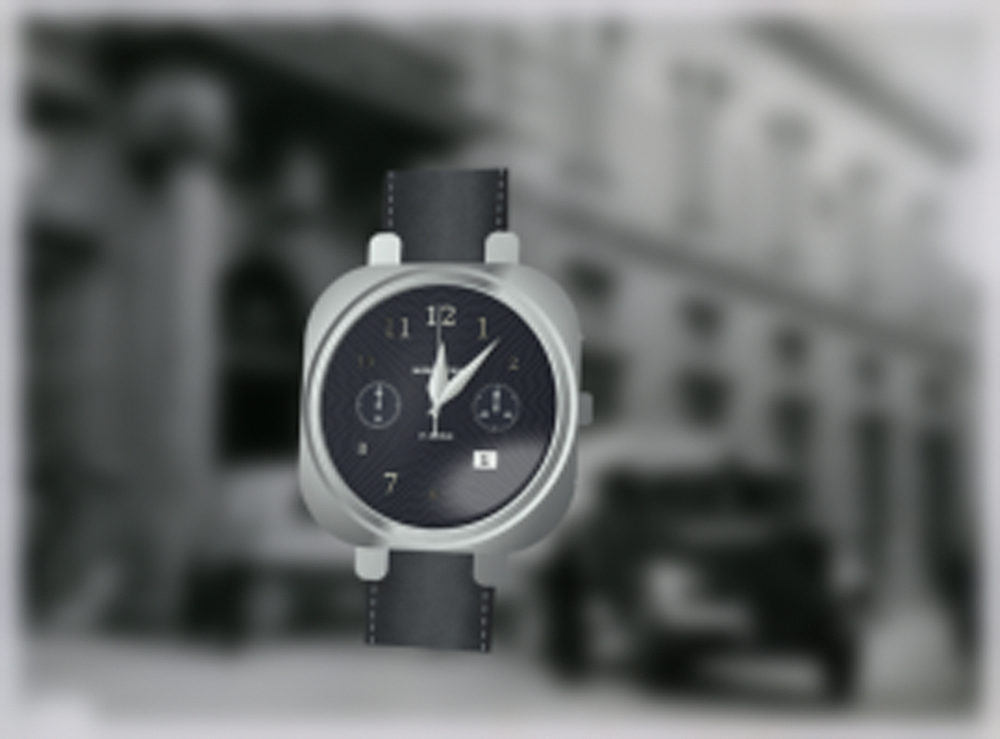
12h07
